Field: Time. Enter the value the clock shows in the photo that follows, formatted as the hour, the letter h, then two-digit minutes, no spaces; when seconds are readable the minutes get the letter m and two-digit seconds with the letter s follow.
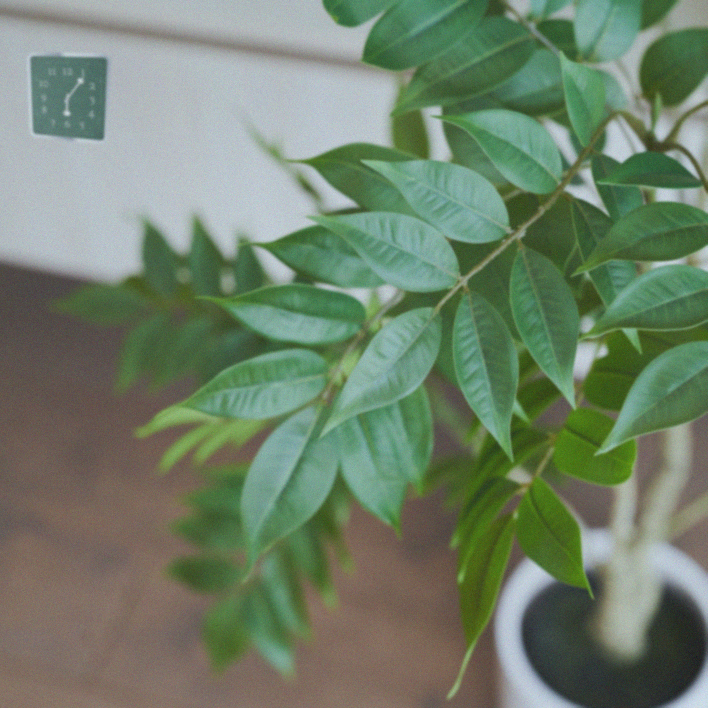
6h06
